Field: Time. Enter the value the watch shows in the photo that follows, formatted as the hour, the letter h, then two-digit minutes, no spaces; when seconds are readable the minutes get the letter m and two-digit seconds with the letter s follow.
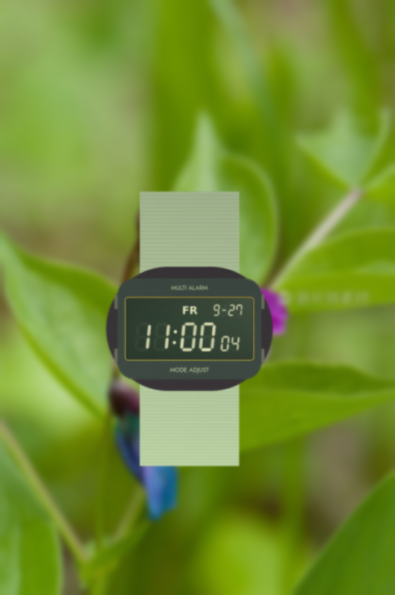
11h00m04s
